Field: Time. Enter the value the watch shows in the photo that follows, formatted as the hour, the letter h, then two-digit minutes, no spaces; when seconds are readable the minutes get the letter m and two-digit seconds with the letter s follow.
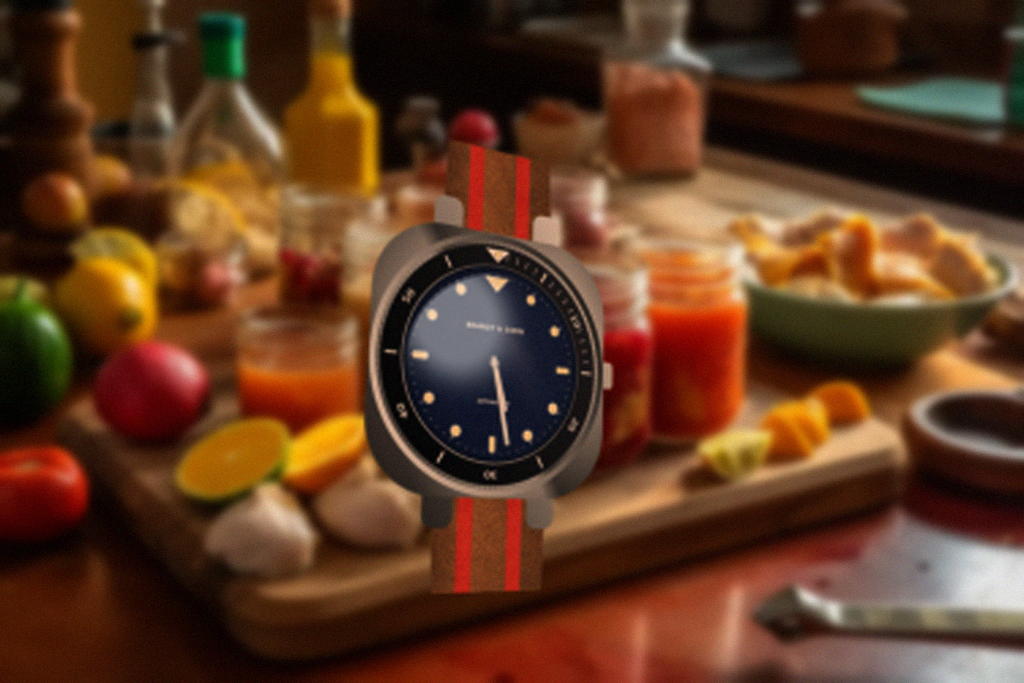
5h28
